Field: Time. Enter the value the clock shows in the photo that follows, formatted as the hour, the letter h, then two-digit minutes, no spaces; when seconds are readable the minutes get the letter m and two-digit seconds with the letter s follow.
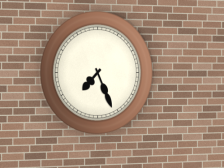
7h26
